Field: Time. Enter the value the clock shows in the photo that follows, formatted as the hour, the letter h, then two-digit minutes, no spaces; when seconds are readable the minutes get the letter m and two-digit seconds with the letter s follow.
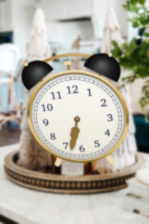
6h33
